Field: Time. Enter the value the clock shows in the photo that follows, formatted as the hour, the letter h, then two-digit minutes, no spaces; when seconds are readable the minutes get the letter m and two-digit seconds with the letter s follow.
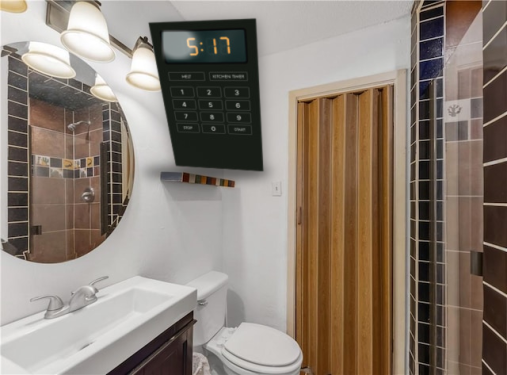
5h17
